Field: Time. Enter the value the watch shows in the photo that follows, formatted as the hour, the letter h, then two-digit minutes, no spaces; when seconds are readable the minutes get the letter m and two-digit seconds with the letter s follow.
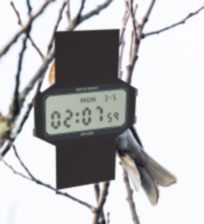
2h07m59s
